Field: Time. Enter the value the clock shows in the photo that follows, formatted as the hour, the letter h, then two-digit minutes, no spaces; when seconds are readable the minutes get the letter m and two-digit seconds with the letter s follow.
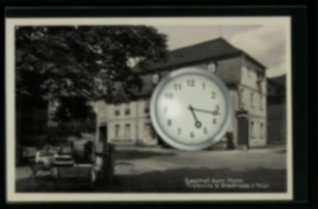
5h17
